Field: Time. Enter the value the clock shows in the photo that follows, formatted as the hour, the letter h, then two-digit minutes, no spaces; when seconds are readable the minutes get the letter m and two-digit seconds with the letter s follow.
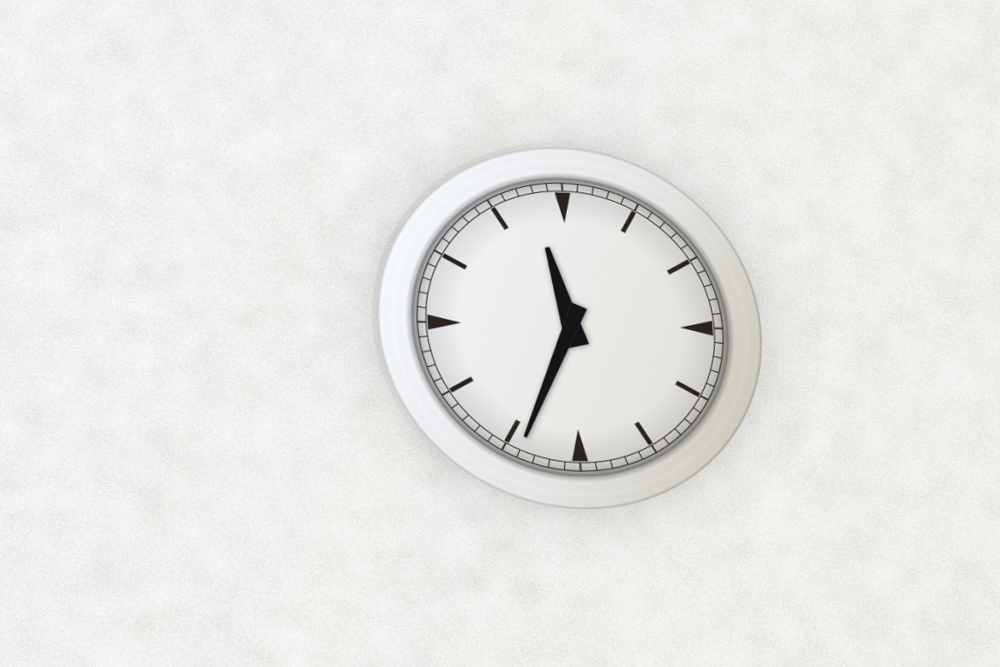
11h34
